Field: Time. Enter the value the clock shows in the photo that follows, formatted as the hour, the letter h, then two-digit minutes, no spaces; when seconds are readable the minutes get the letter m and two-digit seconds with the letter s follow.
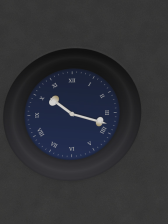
10h18
